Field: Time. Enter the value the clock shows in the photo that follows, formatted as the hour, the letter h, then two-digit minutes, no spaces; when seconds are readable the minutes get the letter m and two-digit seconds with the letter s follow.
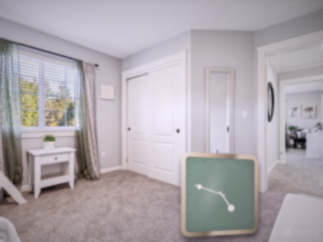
4h48
